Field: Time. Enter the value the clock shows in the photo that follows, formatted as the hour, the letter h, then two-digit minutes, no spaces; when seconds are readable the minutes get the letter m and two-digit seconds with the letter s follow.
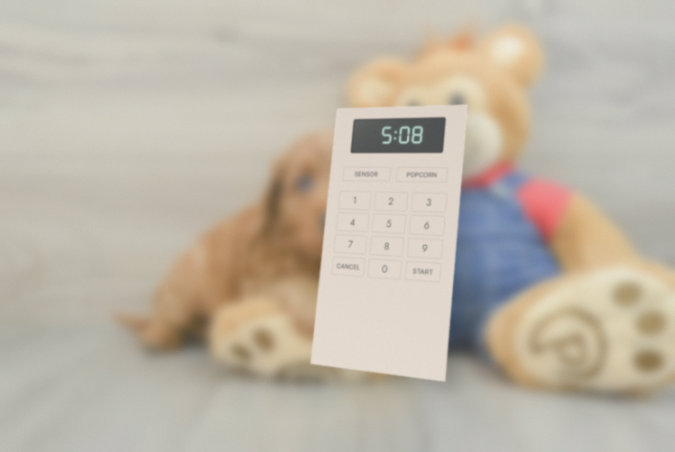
5h08
